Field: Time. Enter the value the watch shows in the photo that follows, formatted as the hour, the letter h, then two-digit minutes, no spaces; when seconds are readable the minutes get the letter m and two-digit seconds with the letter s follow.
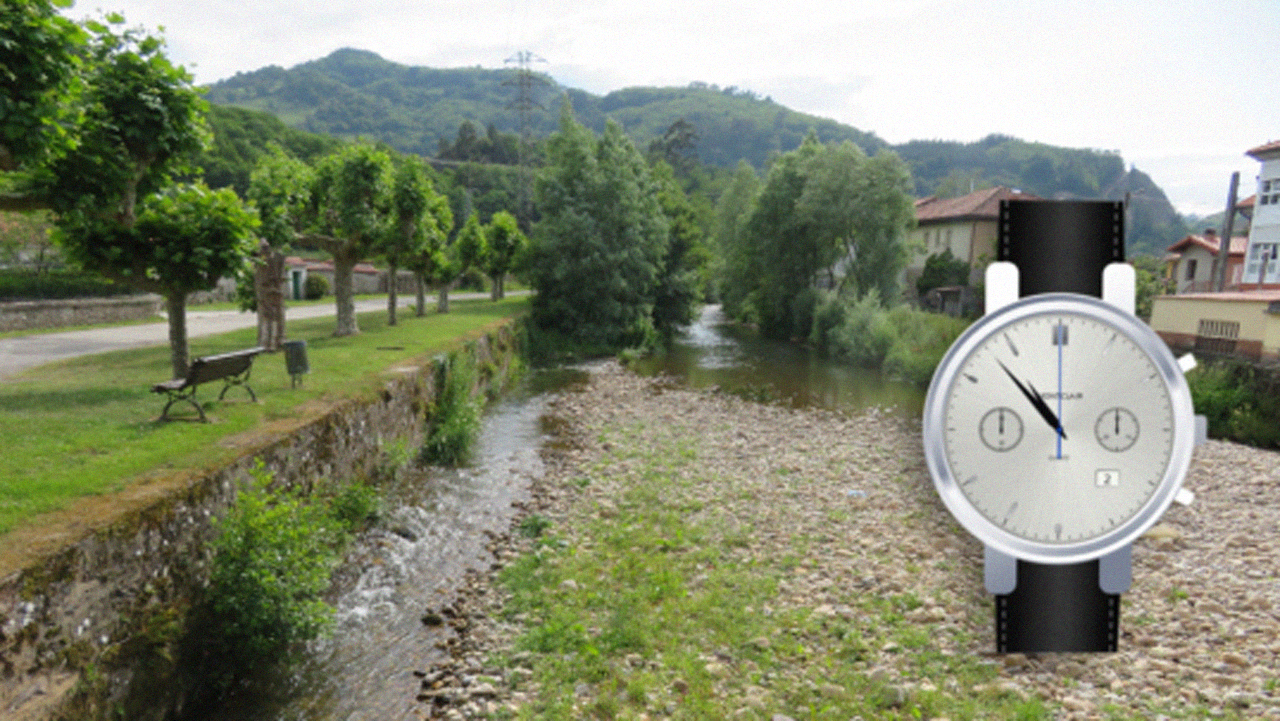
10h53
